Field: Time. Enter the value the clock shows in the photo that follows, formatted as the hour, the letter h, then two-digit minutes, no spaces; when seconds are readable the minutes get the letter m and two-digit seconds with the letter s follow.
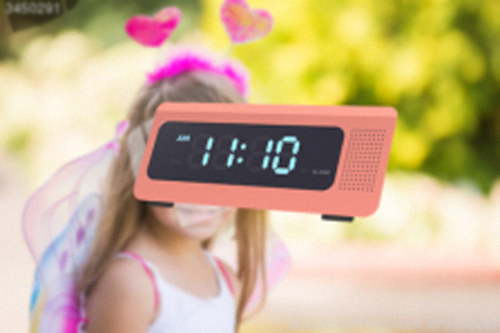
11h10
